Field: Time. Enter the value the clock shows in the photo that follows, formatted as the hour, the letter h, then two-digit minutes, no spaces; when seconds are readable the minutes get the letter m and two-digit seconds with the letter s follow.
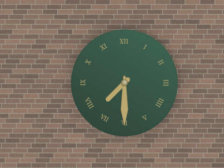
7h30
